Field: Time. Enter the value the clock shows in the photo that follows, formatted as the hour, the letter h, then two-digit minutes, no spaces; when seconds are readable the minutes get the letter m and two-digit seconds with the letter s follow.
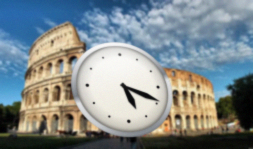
5h19
